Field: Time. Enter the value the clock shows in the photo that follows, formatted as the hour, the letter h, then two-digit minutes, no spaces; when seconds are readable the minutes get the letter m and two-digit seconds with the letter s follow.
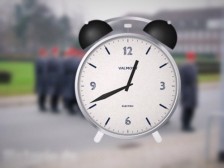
12h41
